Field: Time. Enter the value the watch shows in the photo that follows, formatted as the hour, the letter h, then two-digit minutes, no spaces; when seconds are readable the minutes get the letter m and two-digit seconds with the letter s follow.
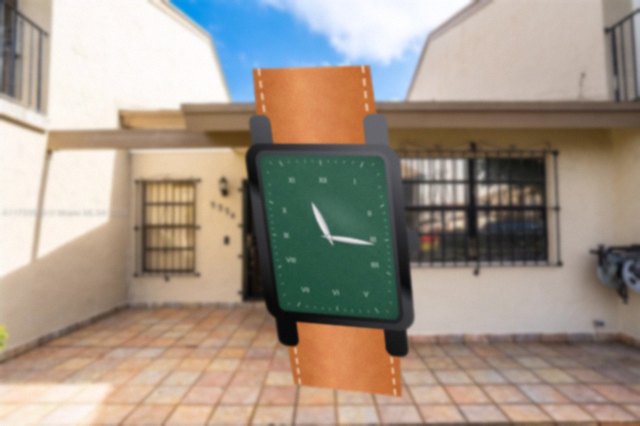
11h16
